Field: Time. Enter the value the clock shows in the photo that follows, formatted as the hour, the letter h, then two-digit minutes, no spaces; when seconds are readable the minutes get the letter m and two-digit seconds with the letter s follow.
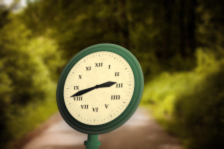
2h42
